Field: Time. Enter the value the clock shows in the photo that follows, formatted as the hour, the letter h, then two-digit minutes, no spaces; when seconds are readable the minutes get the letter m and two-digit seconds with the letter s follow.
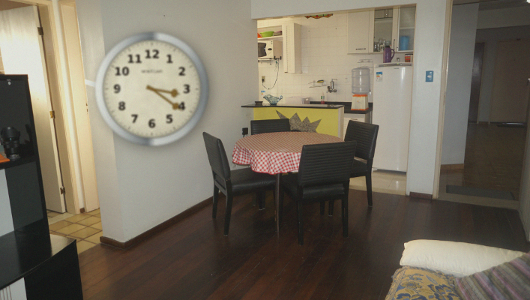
3h21
